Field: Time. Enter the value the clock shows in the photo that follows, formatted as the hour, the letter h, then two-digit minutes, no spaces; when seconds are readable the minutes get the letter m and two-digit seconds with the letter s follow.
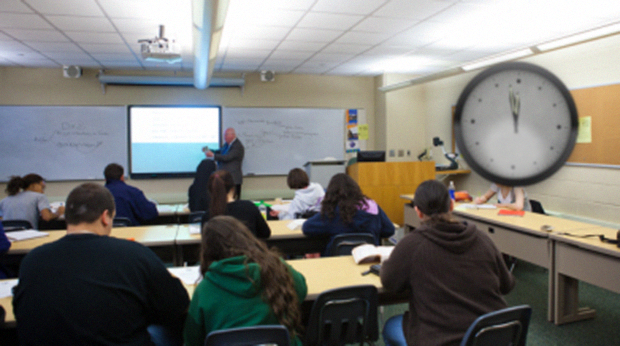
11h58
